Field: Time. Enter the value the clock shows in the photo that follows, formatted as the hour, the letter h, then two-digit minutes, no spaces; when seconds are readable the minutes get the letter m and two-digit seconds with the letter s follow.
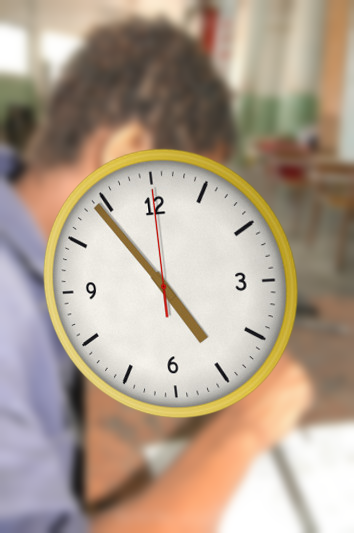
4h54m00s
